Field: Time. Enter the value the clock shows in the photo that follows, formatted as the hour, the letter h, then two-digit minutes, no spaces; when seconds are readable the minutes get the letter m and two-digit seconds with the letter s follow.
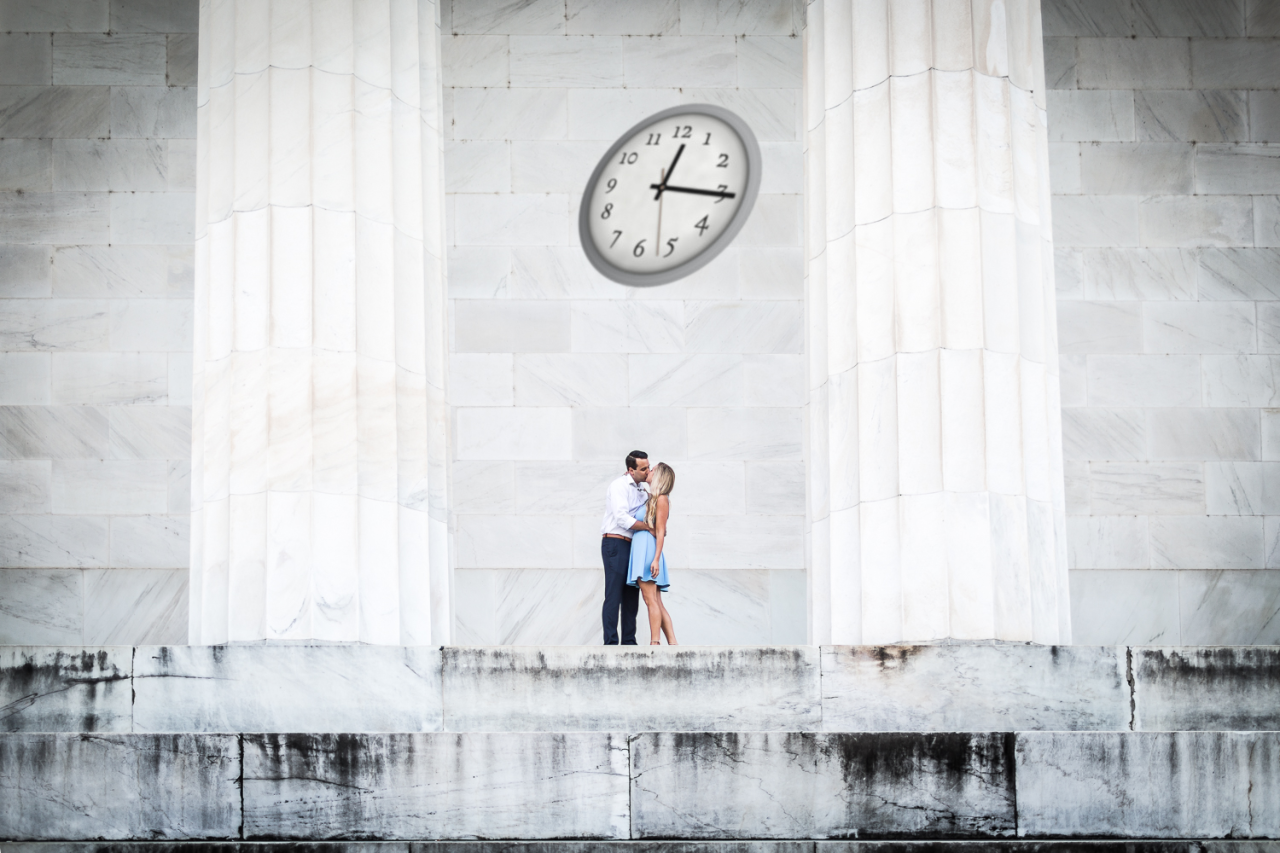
12h15m27s
